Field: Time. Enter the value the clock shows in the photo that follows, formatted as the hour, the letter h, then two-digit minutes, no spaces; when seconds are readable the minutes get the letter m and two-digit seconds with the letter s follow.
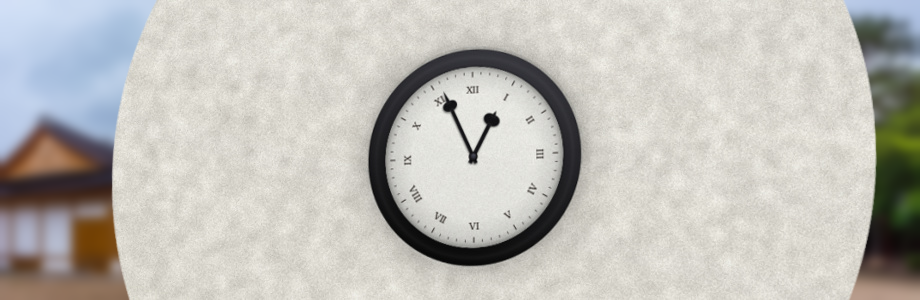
12h56
